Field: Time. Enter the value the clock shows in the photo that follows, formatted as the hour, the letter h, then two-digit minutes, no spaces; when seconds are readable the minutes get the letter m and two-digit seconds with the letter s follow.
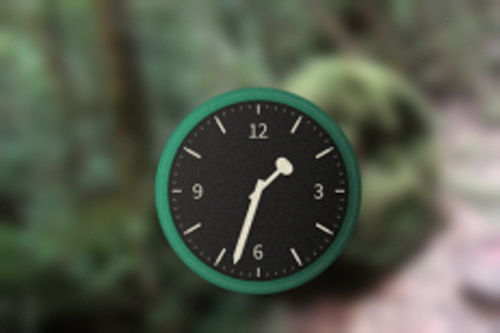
1h33
